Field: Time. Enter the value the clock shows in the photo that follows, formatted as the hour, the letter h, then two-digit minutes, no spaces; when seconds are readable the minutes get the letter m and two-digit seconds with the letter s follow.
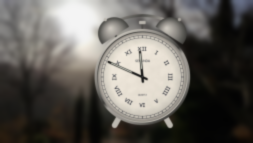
11h49
